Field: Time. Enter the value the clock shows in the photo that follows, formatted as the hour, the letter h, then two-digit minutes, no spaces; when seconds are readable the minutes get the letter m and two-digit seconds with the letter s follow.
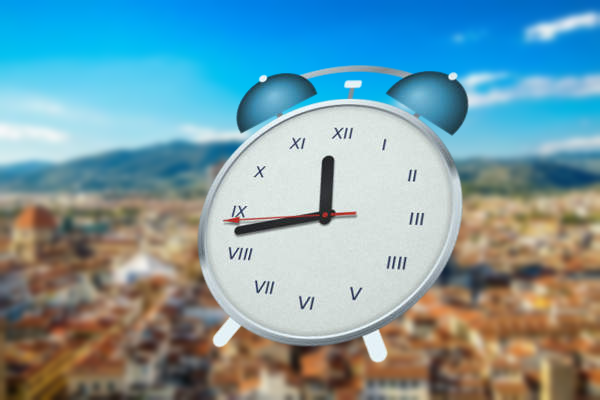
11h42m44s
